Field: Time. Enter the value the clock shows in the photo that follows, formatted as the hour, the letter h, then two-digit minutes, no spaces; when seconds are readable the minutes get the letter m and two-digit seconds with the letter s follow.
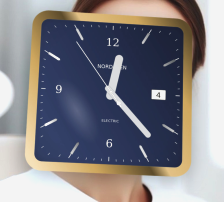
12h22m54s
